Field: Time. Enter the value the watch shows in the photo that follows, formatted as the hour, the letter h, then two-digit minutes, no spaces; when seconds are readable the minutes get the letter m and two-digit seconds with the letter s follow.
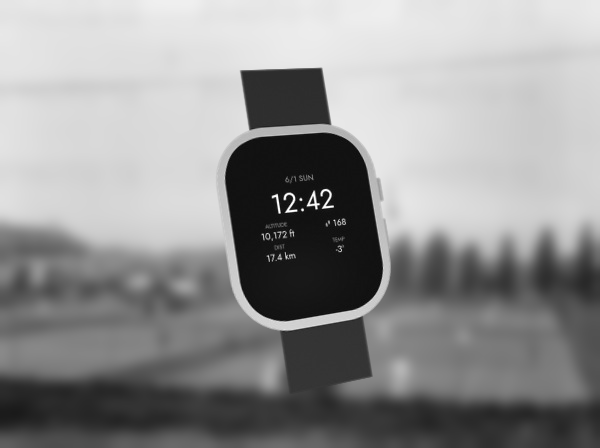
12h42
